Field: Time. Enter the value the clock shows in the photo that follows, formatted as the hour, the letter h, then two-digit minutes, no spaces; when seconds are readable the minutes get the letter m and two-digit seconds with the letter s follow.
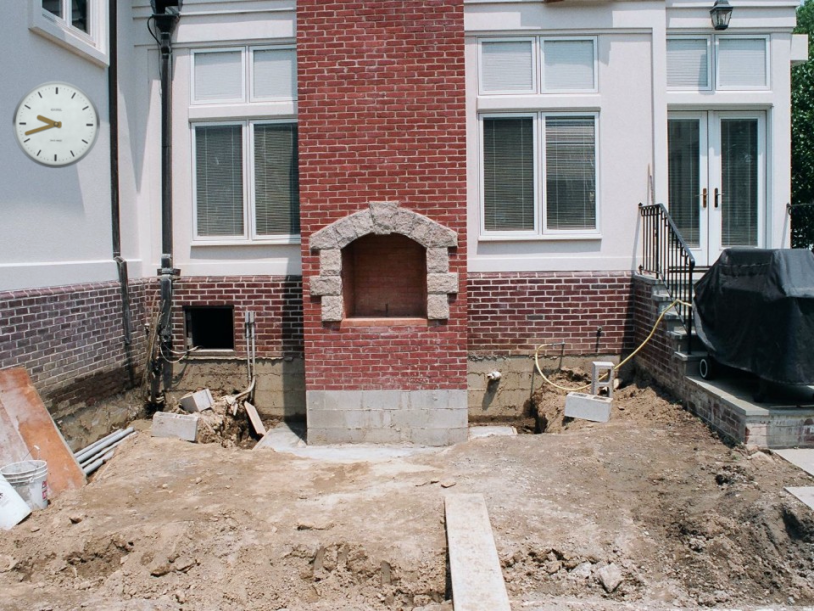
9h42
